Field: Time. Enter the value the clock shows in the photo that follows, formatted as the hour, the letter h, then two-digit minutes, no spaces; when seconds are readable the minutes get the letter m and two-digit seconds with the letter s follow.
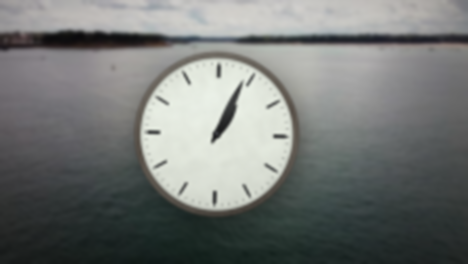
1h04
